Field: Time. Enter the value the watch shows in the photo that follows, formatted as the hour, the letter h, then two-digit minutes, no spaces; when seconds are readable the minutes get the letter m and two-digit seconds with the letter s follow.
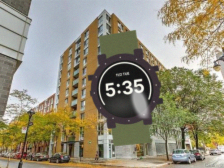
5h35
